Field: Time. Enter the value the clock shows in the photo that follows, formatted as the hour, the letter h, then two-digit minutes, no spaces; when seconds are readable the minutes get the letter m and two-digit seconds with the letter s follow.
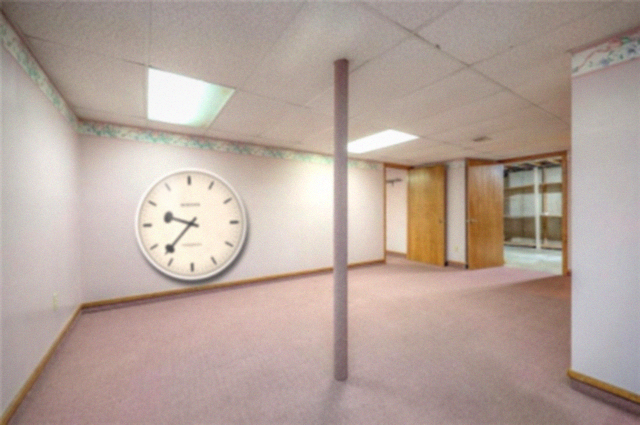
9h37
